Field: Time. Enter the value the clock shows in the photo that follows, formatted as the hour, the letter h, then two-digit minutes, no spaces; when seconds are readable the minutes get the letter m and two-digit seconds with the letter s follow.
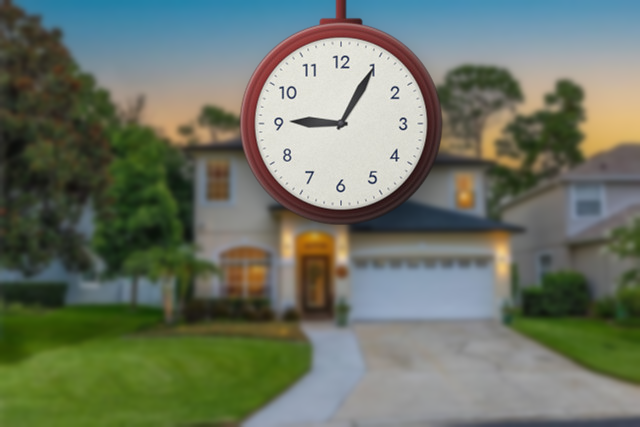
9h05
